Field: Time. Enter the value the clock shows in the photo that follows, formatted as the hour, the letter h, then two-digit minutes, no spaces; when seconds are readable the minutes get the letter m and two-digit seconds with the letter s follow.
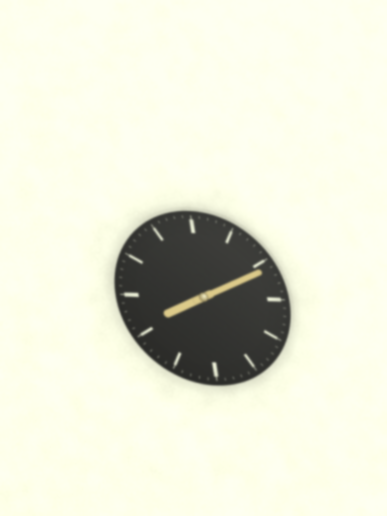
8h11
